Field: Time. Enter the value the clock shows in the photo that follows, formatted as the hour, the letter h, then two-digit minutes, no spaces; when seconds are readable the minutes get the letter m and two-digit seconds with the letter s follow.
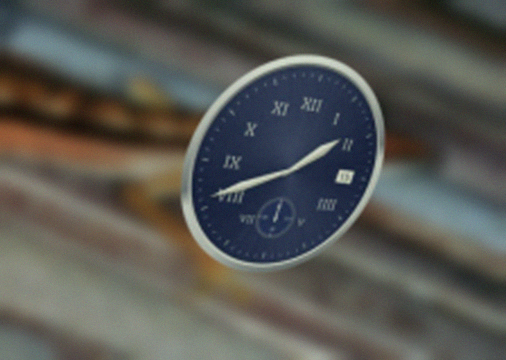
1h41
